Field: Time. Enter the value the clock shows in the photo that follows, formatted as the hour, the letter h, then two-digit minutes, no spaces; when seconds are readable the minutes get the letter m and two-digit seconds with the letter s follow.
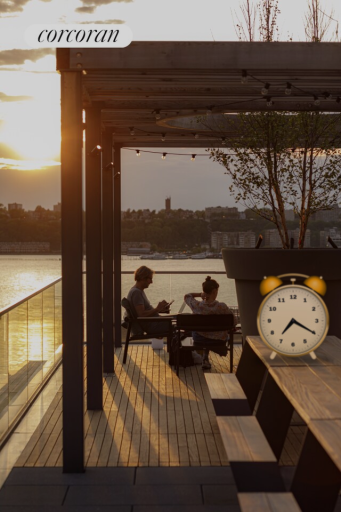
7h20
